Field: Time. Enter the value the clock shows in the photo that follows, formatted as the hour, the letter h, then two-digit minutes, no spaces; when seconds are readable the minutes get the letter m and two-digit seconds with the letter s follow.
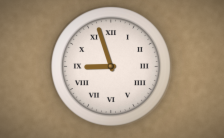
8h57
